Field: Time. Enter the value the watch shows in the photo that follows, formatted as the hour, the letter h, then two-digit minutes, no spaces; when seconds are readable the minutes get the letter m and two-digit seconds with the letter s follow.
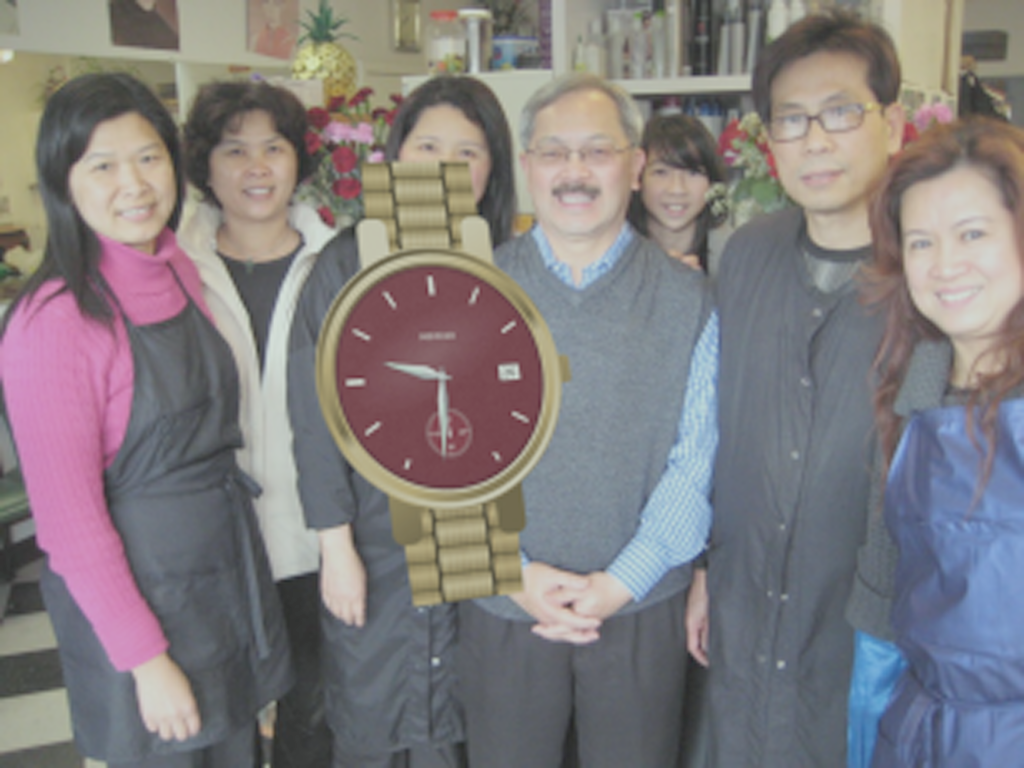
9h31
